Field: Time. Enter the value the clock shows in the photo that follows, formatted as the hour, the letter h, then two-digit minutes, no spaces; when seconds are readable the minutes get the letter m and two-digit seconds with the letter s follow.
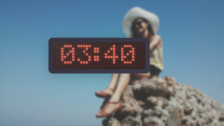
3h40
